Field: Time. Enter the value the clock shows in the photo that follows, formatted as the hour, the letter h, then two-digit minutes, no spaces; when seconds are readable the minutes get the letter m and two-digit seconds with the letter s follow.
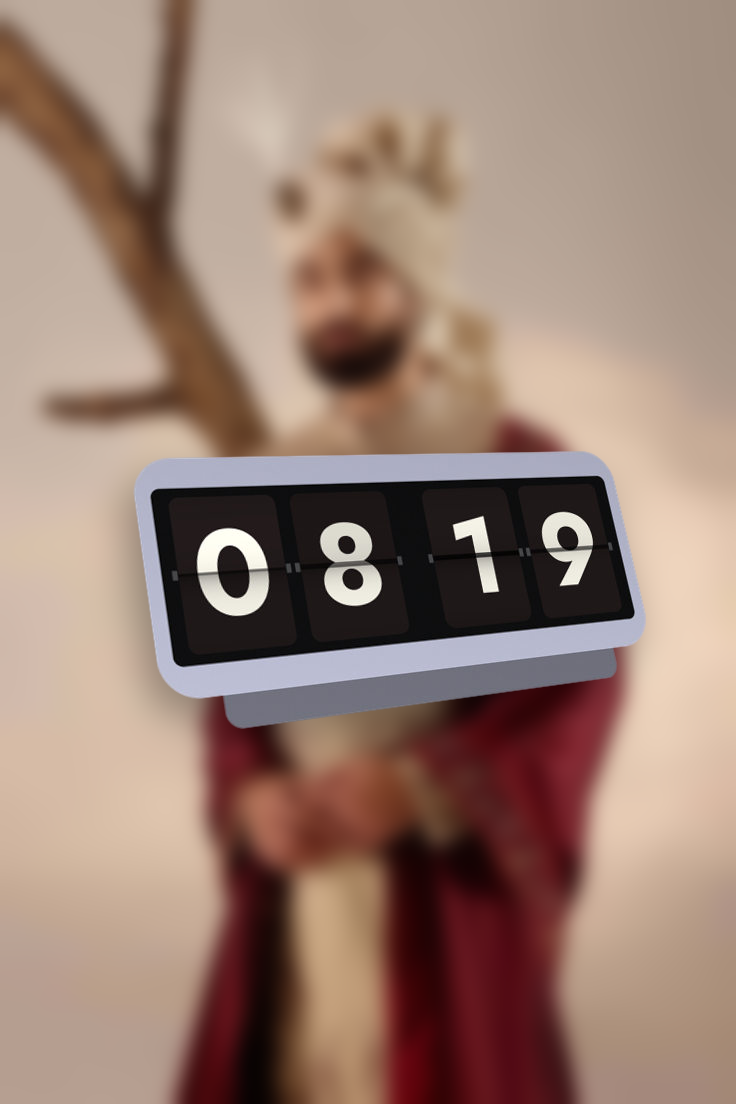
8h19
